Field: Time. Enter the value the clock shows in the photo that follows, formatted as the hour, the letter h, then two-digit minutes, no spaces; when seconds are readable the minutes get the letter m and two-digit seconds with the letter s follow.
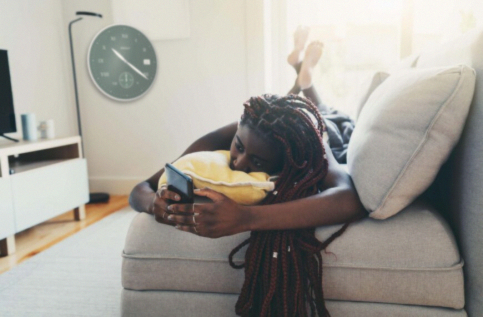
10h21
